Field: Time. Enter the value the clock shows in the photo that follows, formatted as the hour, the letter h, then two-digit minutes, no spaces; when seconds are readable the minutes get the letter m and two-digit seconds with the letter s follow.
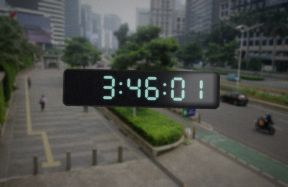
3h46m01s
